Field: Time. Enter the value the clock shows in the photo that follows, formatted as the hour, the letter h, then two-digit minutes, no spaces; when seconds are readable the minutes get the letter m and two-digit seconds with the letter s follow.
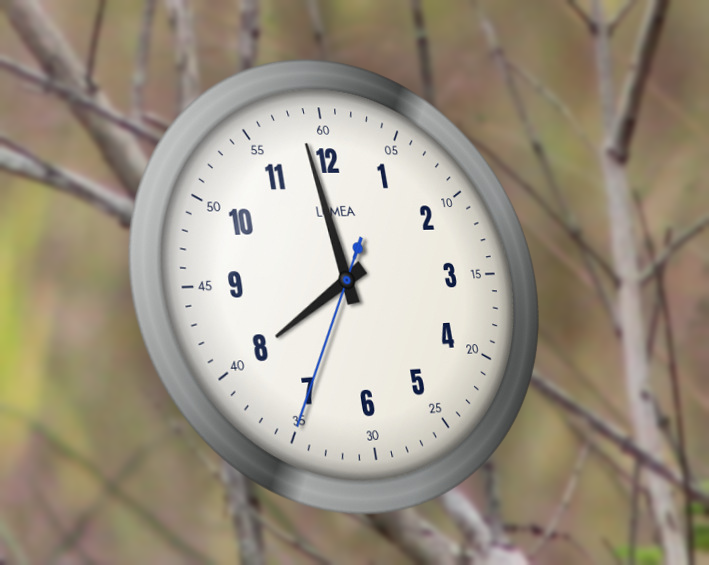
7h58m35s
